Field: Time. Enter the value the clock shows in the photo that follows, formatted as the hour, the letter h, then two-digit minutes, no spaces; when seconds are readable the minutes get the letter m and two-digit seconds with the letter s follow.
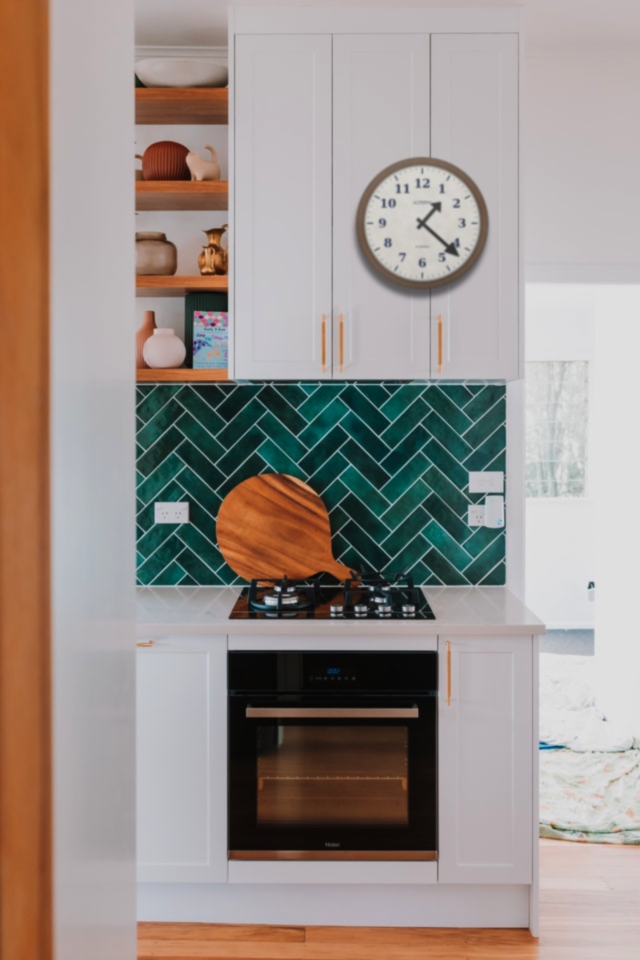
1h22
